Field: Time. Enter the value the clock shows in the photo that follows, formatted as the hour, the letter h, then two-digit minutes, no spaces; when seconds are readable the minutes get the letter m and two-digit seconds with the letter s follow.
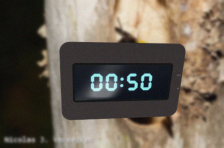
0h50
